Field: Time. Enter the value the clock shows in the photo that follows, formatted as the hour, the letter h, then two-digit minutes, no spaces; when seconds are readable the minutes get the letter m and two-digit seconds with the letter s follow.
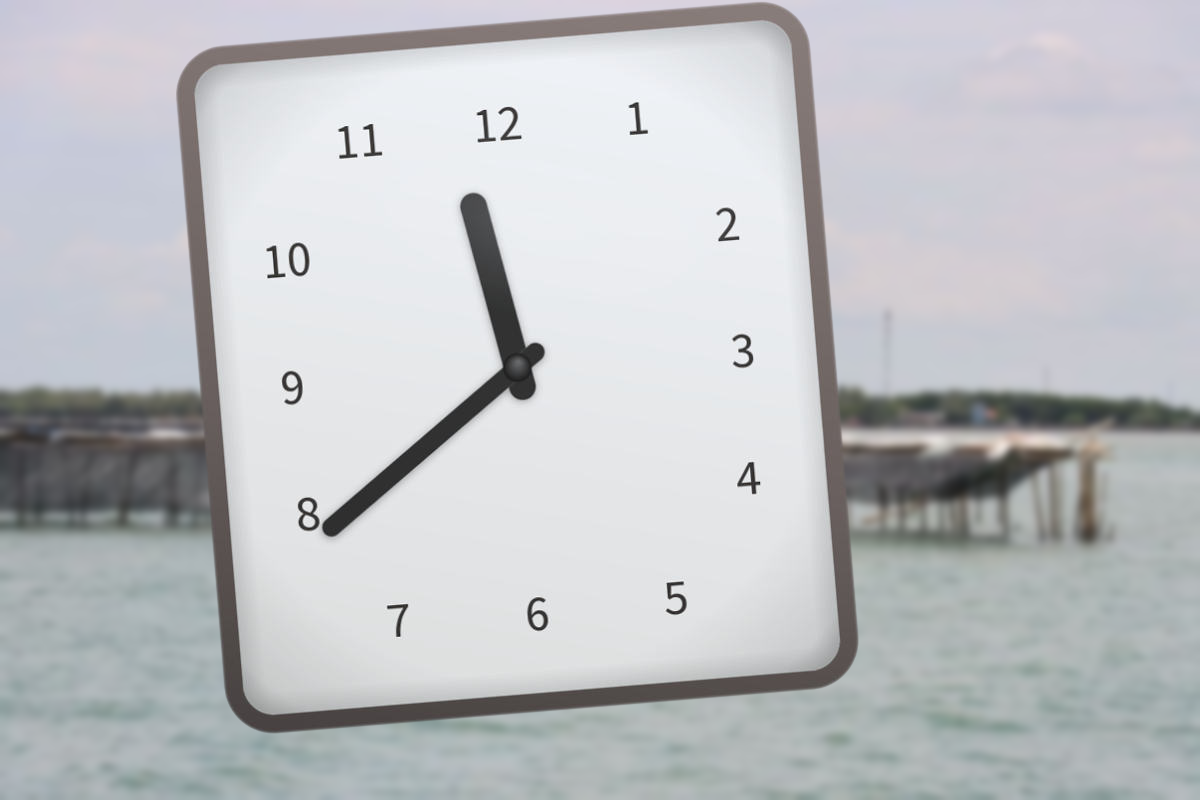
11h39
